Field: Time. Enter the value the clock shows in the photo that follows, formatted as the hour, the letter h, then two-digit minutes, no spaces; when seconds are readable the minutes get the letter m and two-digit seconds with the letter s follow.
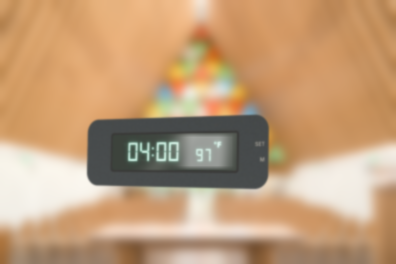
4h00
